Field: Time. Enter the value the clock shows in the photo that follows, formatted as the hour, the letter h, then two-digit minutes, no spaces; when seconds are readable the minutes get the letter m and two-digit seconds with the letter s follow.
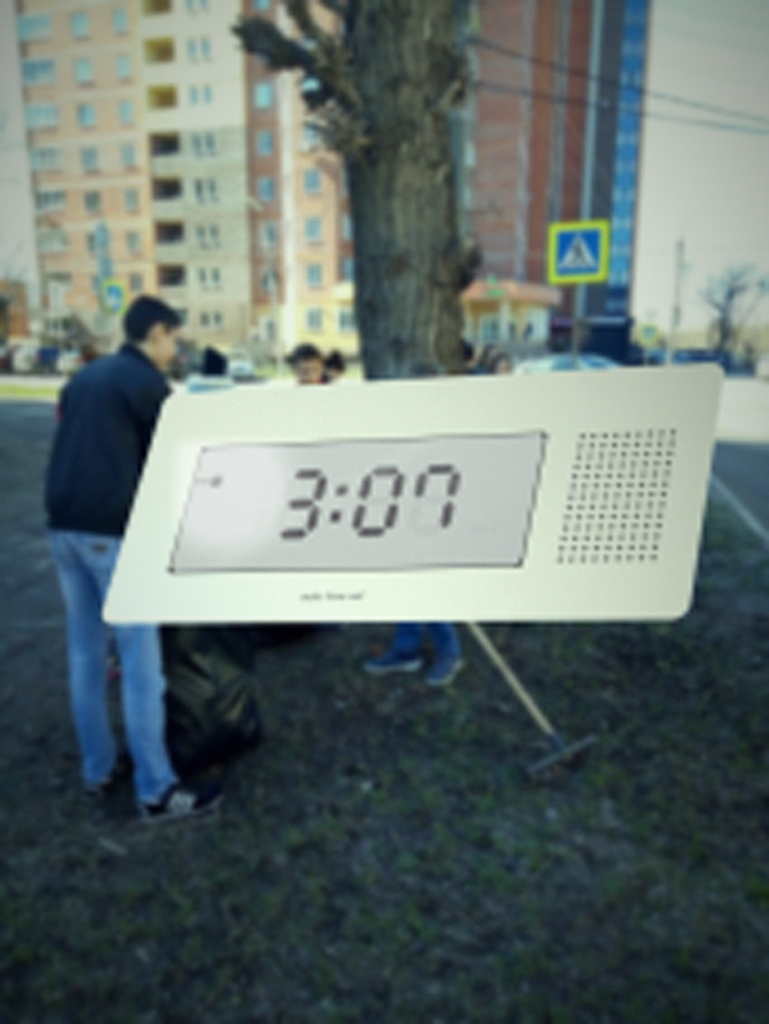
3h07
